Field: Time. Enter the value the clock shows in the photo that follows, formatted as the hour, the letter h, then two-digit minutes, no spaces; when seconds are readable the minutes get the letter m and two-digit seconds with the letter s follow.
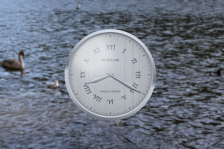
8h20
